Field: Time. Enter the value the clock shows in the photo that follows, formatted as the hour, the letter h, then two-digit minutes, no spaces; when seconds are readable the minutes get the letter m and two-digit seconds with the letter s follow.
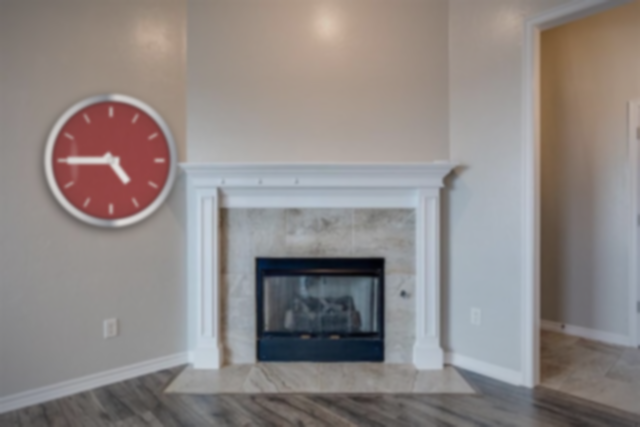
4h45
